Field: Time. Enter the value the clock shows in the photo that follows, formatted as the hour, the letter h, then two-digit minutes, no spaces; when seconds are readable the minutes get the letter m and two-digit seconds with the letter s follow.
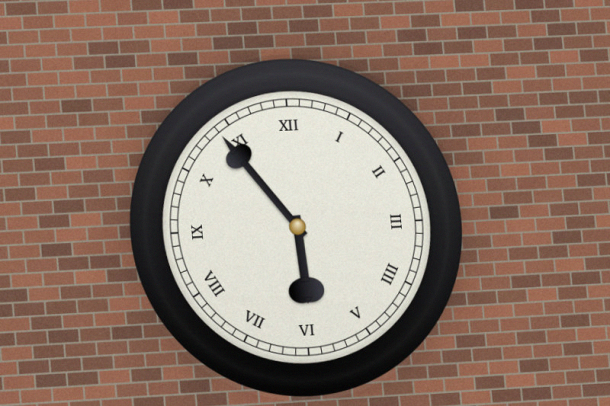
5h54
